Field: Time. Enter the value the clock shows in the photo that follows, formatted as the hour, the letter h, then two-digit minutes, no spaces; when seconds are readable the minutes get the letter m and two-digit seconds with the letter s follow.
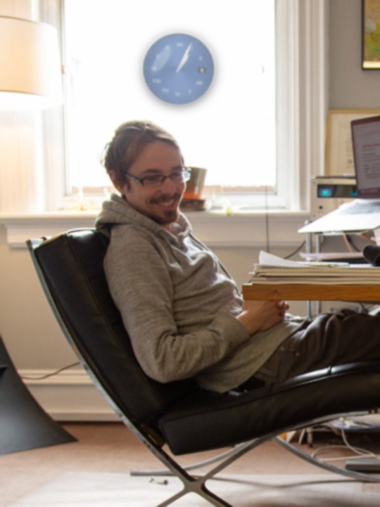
1h04
